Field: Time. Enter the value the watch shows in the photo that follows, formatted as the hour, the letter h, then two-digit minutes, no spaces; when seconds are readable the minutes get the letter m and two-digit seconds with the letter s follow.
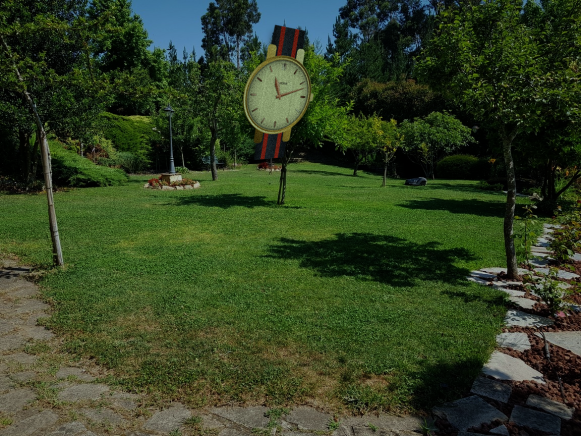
11h12
